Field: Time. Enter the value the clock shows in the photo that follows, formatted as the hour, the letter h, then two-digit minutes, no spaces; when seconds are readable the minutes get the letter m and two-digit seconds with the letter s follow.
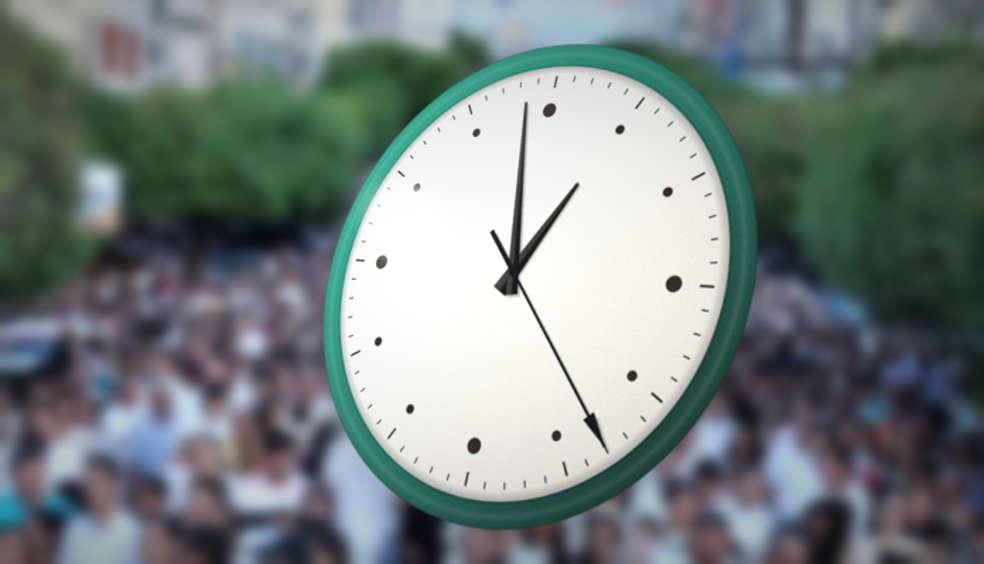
12h58m23s
